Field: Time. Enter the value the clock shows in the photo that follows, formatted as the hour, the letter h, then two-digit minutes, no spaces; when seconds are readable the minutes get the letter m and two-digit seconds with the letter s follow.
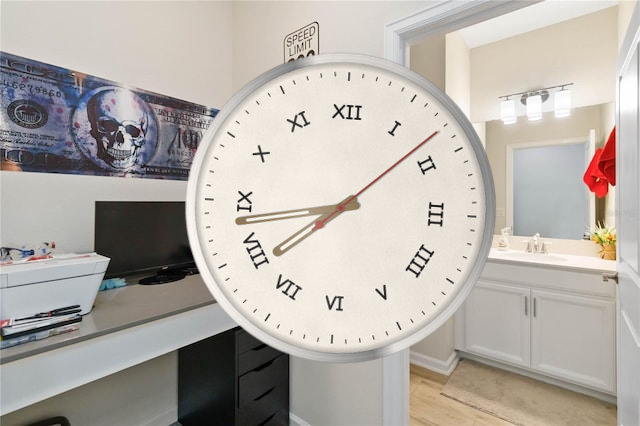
7h43m08s
